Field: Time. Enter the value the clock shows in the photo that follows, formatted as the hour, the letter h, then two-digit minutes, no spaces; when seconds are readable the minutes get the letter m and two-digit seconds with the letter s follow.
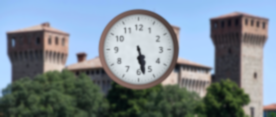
5h28
